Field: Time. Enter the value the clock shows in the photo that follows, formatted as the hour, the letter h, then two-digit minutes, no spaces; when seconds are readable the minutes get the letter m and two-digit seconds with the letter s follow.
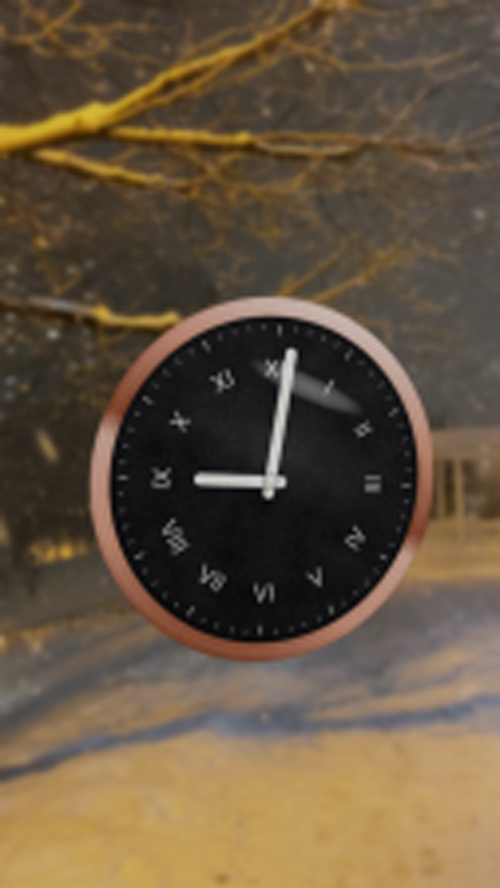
9h01
